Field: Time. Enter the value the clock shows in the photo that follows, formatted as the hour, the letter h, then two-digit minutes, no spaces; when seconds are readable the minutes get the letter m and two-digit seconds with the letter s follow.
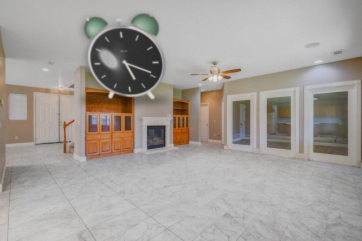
5h19
